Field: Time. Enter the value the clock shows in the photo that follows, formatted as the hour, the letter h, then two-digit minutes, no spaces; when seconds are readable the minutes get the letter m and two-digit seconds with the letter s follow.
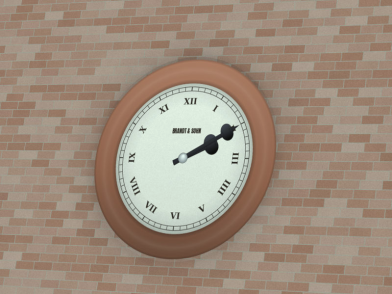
2h10
